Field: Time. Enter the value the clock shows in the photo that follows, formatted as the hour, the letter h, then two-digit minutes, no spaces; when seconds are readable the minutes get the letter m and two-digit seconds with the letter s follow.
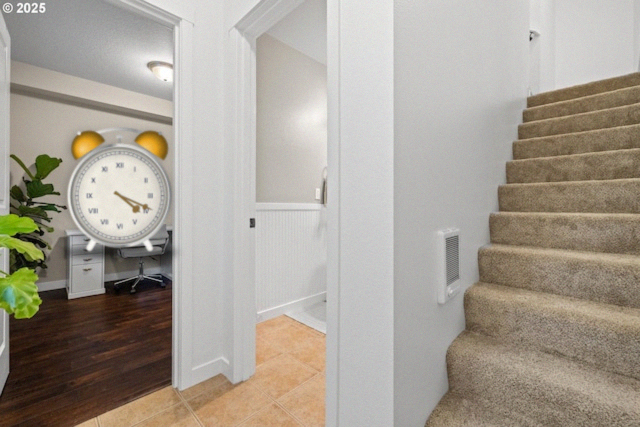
4h19
